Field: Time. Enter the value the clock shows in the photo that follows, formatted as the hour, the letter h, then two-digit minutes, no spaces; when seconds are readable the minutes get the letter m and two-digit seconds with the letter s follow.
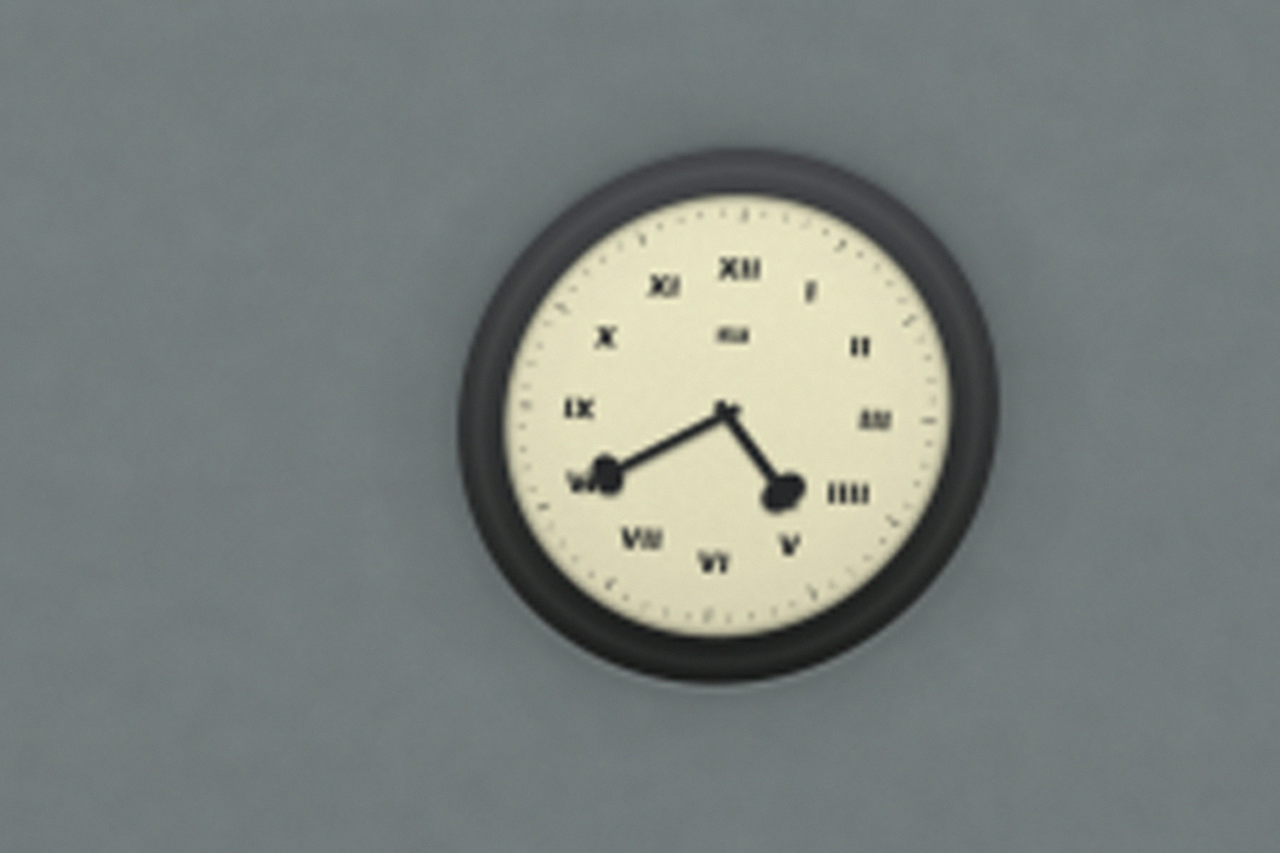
4h40
